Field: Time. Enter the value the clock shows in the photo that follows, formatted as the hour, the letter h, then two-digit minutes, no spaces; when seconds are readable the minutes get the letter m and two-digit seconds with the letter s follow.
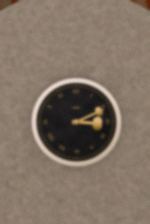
3h11
